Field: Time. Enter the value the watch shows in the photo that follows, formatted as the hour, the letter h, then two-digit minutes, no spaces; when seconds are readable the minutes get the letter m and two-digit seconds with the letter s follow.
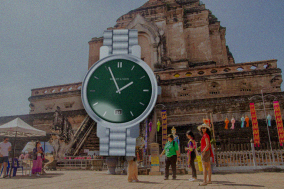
1h56
